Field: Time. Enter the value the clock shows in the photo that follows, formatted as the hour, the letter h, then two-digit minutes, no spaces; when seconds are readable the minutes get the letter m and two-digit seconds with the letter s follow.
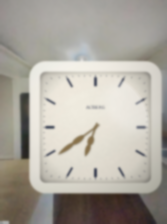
6h39
